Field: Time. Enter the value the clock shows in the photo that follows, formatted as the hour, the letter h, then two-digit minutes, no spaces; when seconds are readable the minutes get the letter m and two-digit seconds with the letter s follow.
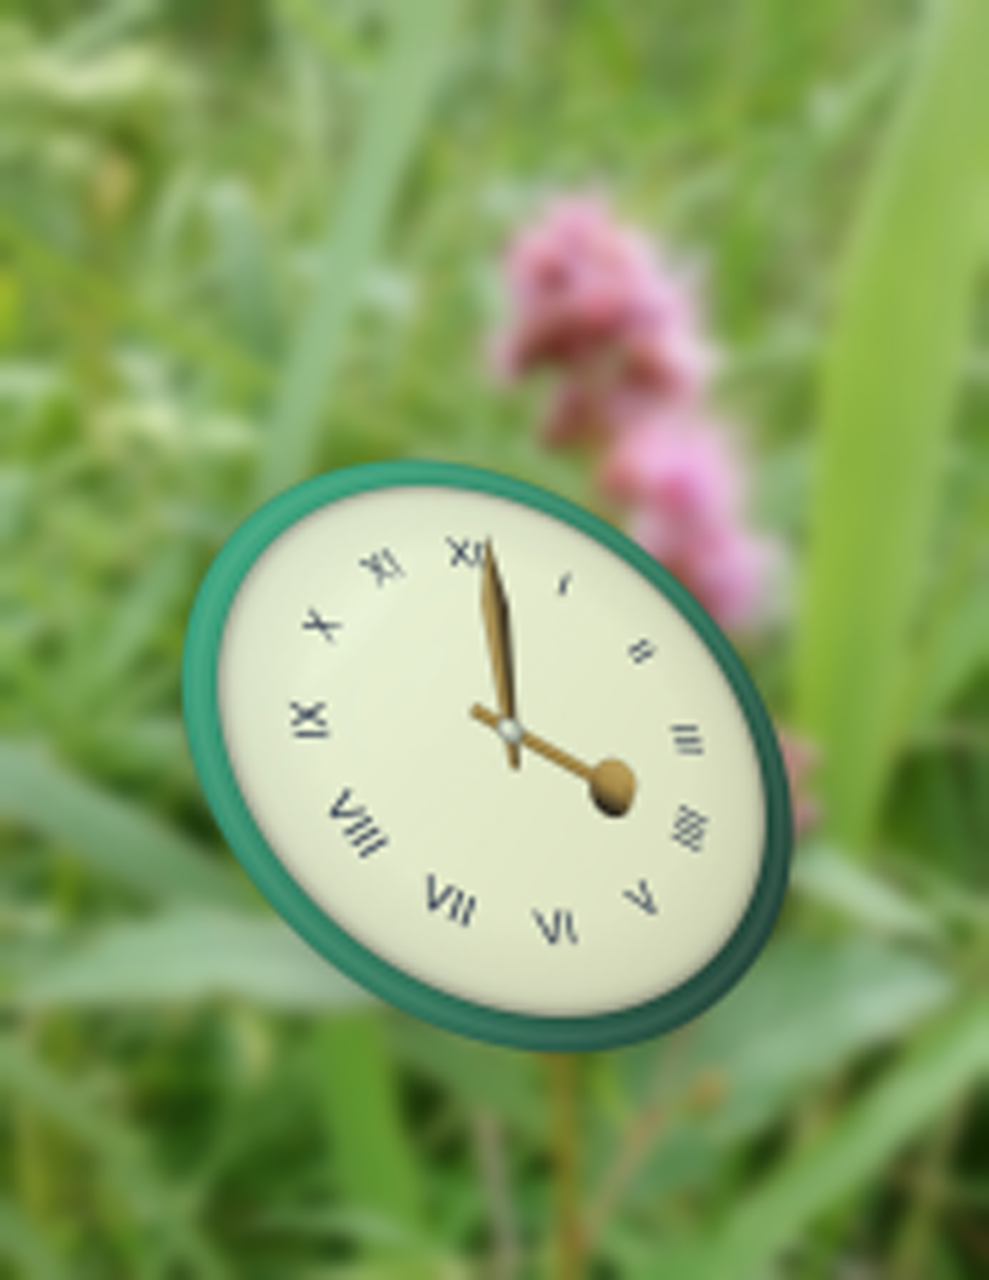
4h01
